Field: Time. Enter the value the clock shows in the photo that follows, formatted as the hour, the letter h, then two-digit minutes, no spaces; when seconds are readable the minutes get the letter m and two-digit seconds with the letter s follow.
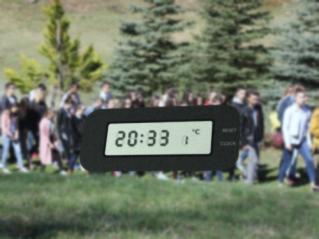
20h33
